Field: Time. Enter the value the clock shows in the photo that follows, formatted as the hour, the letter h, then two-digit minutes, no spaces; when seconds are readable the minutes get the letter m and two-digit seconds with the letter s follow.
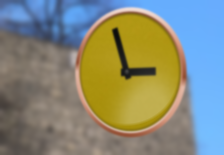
2h57
